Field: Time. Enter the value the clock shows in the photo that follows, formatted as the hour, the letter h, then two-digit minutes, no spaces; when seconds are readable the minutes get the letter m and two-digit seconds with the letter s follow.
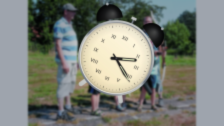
2h21
